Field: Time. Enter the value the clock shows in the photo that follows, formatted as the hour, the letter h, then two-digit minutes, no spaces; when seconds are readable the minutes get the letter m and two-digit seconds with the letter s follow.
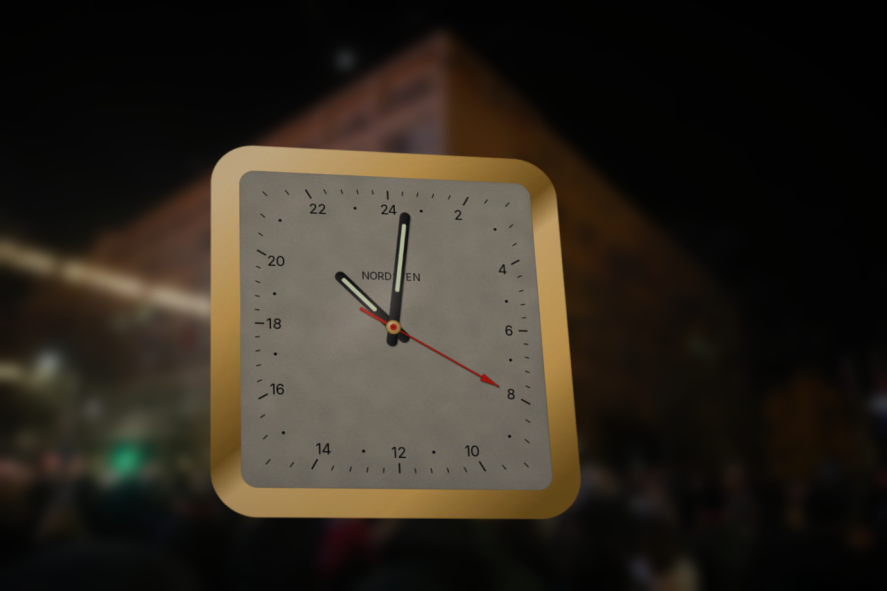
21h01m20s
